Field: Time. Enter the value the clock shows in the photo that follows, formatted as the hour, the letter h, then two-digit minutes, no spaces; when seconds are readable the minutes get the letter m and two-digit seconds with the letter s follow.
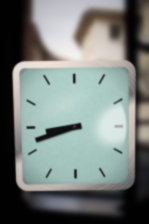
8h42
